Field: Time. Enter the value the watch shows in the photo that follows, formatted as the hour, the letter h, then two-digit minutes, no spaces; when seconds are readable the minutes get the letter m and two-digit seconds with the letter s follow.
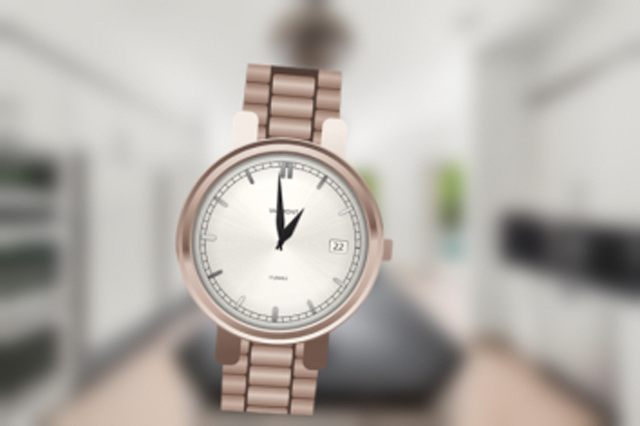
12h59
